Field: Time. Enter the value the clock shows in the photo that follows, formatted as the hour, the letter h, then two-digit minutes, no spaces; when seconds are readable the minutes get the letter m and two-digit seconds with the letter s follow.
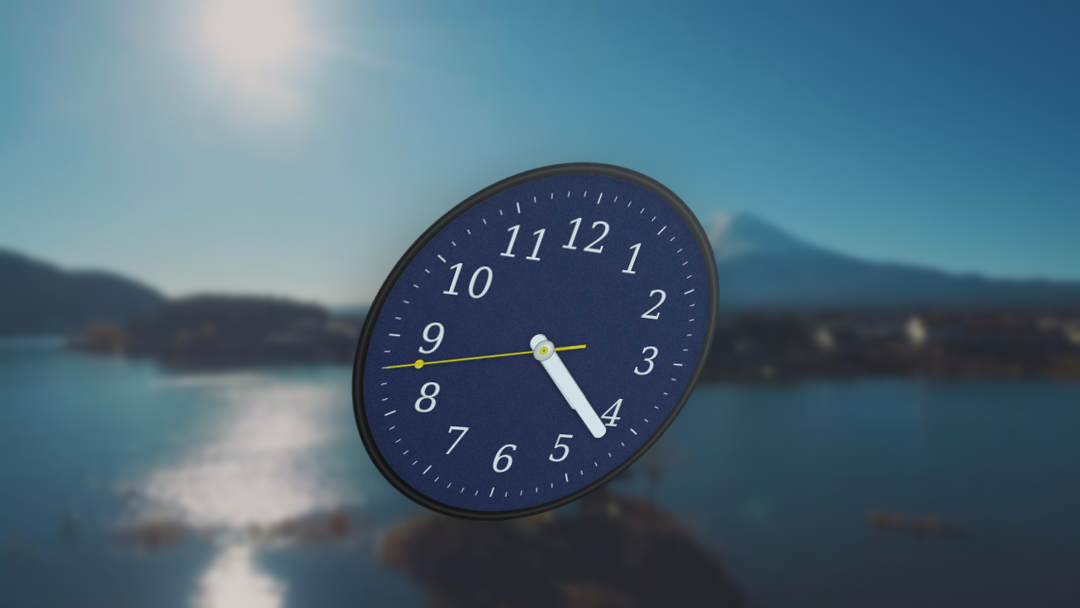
4h21m43s
